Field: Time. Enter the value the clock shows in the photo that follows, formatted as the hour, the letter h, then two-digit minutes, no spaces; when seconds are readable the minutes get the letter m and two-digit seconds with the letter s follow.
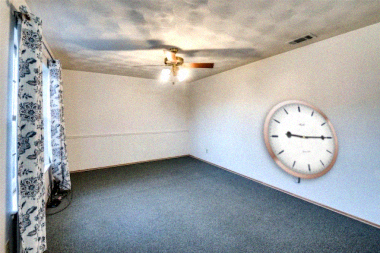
9h15
